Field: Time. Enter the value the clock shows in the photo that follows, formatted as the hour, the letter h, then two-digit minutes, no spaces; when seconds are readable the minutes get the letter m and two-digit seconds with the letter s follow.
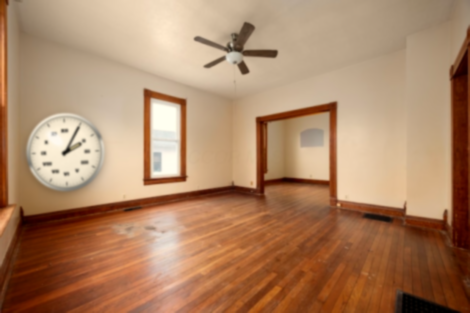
2h05
